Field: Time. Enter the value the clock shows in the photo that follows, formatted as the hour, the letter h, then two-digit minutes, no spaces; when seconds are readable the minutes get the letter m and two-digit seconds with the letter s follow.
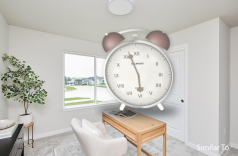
5h57
